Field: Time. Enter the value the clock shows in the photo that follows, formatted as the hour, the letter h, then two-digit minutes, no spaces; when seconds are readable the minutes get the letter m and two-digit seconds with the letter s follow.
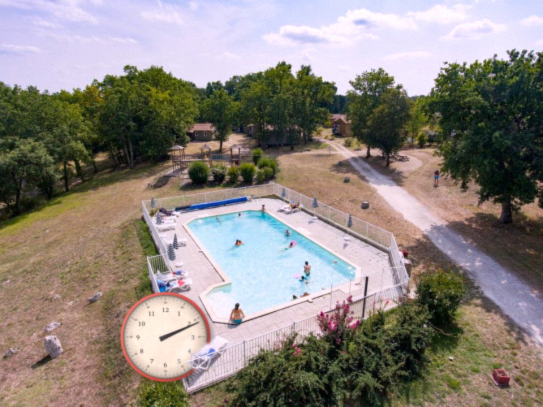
2h11
